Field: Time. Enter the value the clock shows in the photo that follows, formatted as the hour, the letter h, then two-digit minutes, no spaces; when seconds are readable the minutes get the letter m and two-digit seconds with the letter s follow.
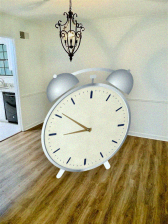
8h51
